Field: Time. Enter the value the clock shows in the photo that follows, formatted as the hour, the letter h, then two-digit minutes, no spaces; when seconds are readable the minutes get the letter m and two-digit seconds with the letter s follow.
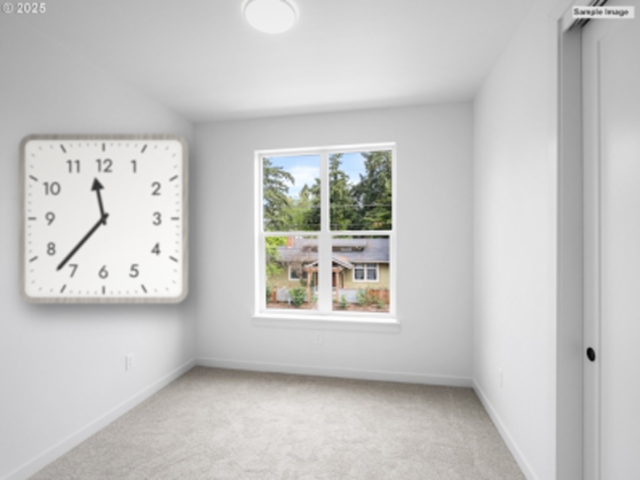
11h37
